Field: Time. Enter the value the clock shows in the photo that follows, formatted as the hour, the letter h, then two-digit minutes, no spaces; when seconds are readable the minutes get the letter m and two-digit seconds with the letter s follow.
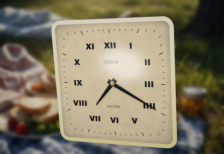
7h20
